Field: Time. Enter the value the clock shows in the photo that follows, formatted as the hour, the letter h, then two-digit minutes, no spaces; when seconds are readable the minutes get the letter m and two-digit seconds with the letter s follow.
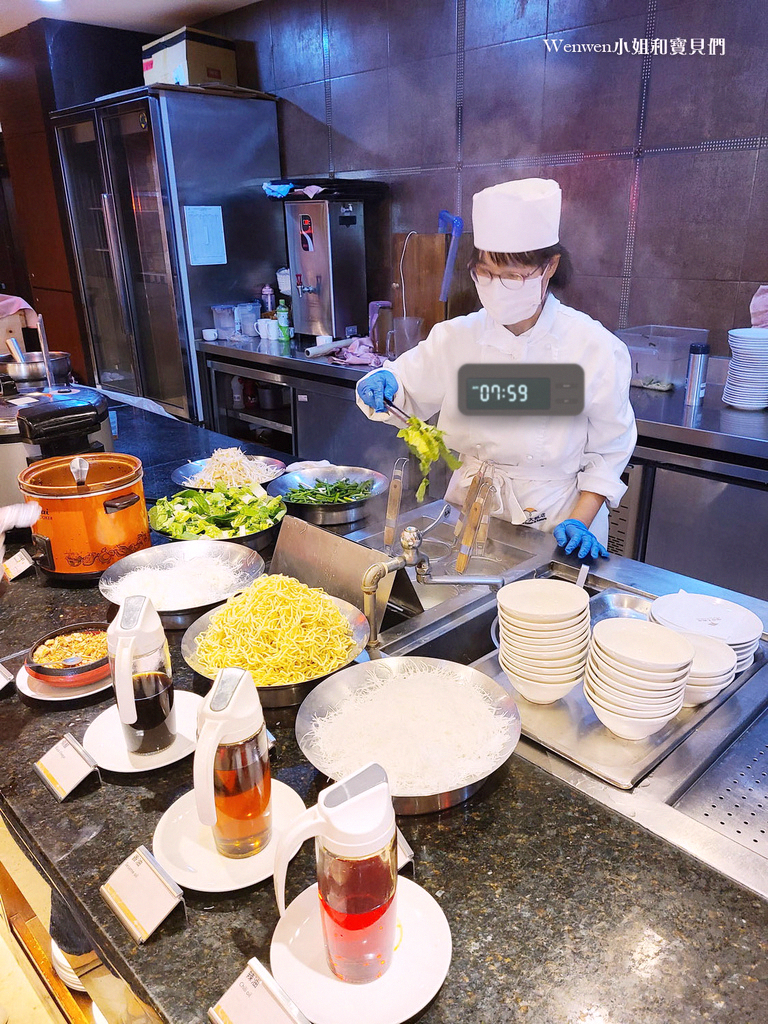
7h59
